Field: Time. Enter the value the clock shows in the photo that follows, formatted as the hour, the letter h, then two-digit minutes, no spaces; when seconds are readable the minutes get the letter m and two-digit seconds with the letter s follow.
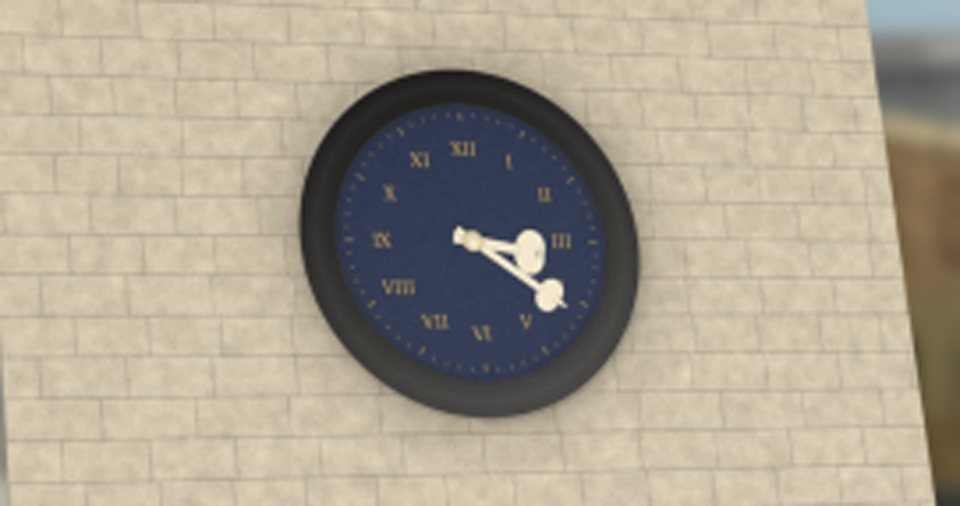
3h21
